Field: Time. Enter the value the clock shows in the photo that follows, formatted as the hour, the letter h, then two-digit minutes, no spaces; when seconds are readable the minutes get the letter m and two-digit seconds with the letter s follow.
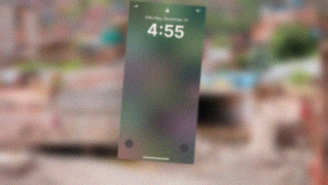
4h55
